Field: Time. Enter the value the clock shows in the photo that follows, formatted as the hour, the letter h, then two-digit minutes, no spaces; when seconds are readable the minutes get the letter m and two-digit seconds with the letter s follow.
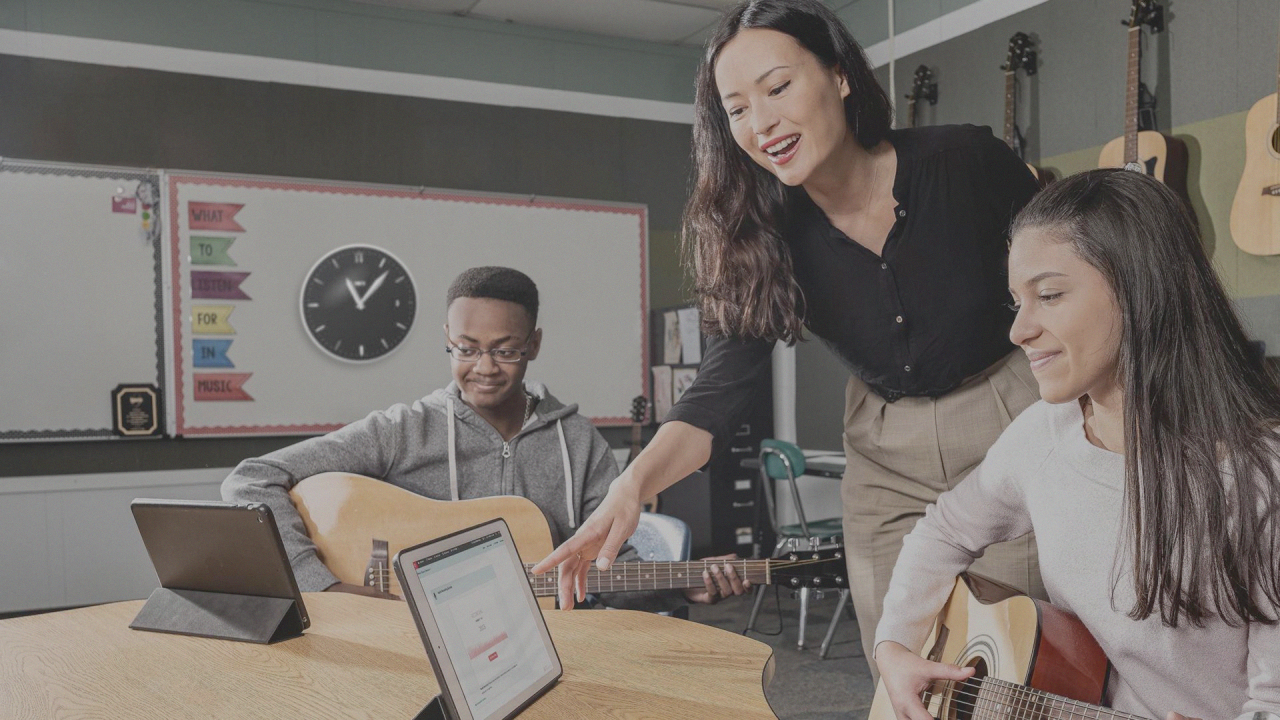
11h07
